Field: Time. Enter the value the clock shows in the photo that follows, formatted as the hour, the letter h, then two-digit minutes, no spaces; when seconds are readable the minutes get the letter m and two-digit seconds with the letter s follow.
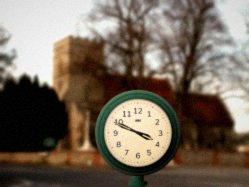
3h49
